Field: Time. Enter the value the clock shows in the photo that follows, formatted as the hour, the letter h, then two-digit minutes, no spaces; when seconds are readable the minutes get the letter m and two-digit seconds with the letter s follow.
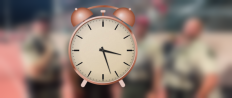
3h27
